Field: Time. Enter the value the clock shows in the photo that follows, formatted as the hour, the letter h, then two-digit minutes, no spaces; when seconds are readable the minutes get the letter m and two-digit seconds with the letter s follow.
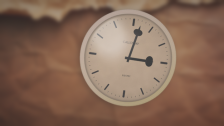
3h02
